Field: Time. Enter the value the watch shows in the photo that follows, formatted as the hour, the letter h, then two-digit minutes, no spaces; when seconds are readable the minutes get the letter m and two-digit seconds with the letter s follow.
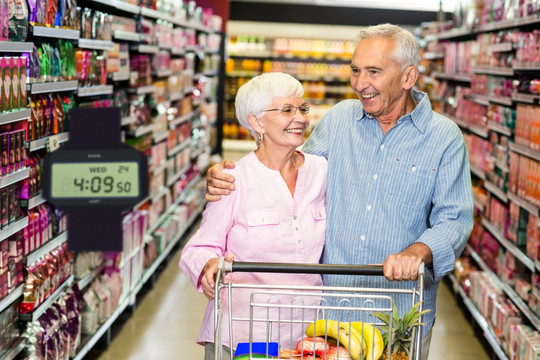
4h09m50s
